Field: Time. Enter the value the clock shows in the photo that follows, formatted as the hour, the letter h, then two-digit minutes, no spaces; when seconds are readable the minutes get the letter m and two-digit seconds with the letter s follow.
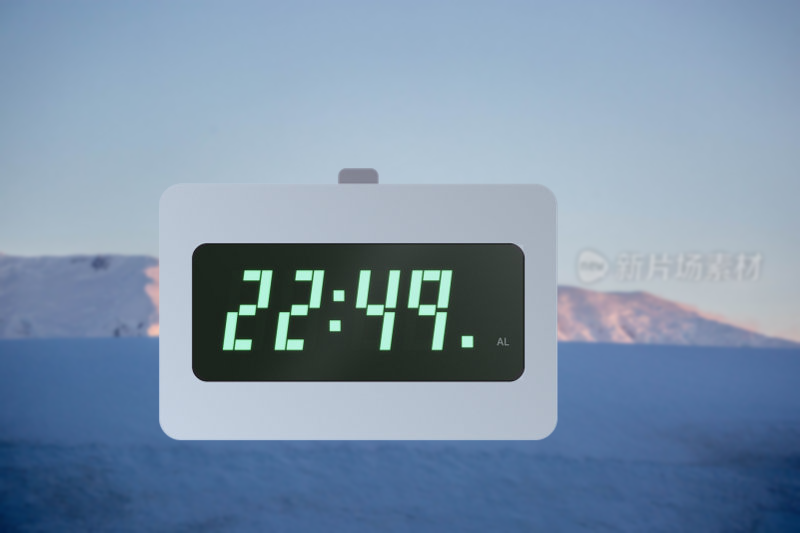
22h49
